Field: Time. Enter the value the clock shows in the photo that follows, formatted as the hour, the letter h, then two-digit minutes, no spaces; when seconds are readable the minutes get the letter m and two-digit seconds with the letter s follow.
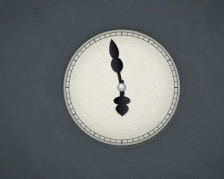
5h58
